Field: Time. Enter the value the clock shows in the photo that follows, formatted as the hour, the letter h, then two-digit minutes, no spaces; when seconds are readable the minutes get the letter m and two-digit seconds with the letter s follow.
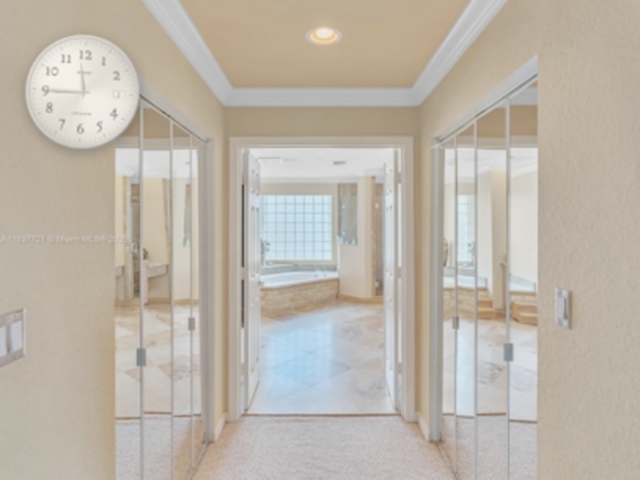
11h45
